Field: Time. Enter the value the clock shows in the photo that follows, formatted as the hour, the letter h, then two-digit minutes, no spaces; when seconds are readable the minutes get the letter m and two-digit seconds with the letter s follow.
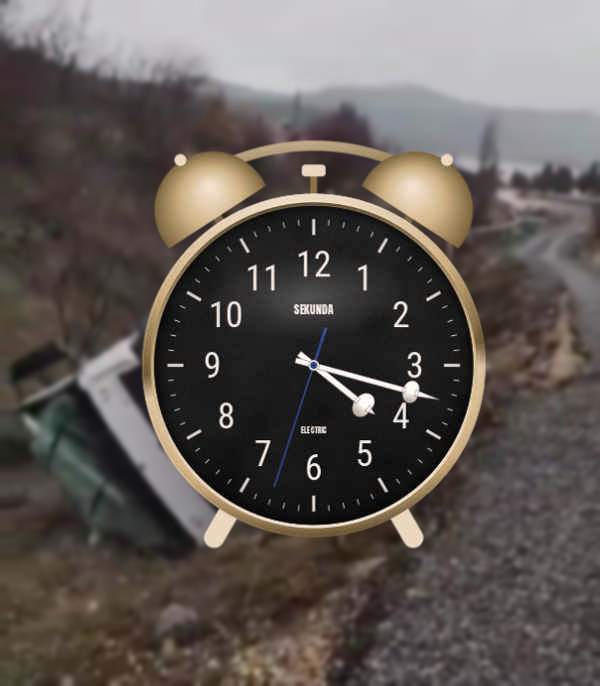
4h17m33s
